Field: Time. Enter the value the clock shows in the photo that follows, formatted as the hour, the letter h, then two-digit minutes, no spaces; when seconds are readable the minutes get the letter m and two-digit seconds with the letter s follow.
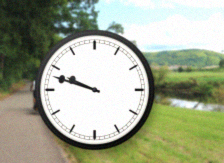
9h48
